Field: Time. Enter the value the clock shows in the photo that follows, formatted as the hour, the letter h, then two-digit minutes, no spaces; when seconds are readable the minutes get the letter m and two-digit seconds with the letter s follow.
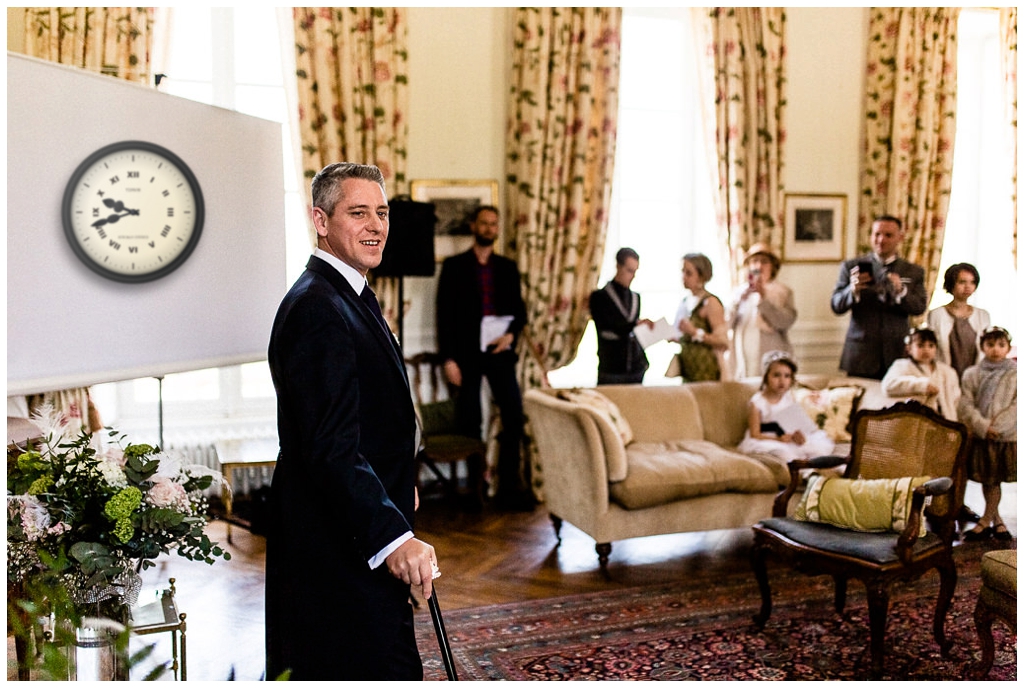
9h42
